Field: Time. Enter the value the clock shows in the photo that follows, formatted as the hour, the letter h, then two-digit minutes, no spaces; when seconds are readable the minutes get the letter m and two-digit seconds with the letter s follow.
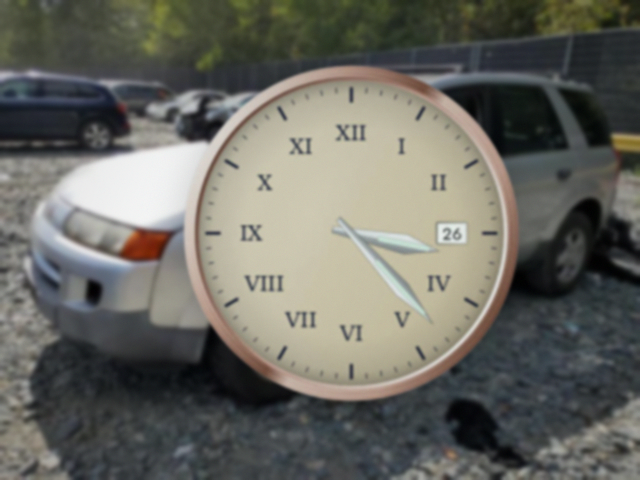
3h23
